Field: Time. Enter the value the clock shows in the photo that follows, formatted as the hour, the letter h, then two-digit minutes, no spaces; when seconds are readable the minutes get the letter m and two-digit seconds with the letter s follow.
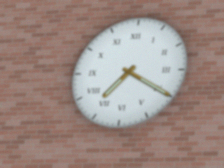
7h20
